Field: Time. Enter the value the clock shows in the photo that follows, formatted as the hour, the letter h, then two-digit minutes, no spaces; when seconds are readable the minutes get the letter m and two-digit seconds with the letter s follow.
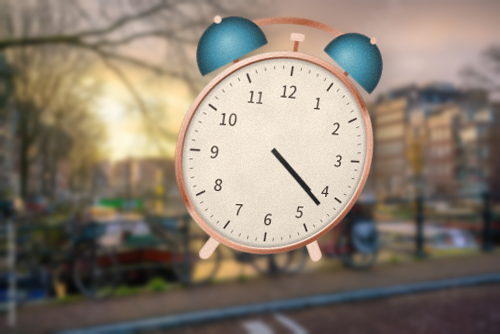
4h22
